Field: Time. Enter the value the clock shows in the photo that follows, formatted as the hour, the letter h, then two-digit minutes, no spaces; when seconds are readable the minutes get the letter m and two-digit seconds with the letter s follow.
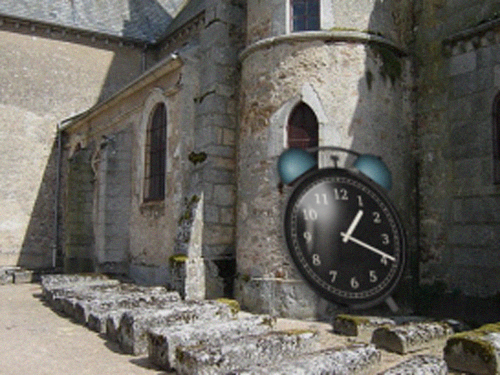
1h19
